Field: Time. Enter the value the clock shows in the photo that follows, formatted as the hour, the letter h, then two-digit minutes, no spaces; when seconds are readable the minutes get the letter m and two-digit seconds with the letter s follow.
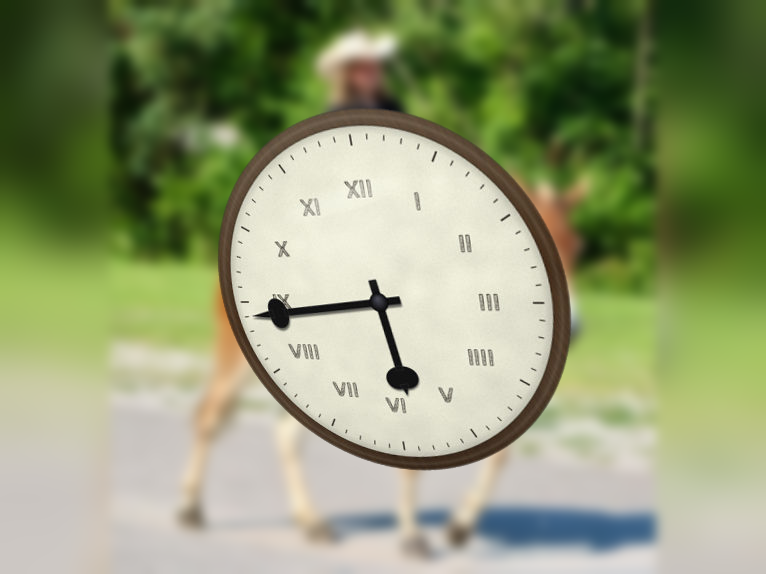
5h44
